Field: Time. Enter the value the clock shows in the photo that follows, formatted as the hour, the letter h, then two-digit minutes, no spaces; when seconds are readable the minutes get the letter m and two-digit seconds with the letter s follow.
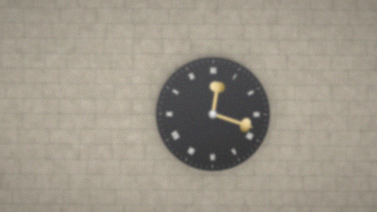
12h18
